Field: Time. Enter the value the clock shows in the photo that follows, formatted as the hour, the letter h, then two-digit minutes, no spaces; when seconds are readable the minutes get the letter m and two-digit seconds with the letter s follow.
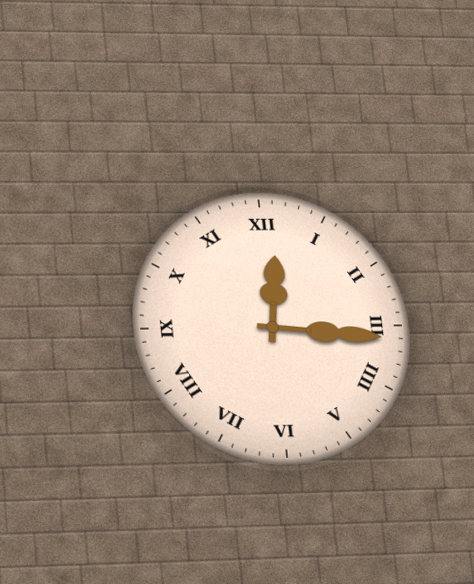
12h16
